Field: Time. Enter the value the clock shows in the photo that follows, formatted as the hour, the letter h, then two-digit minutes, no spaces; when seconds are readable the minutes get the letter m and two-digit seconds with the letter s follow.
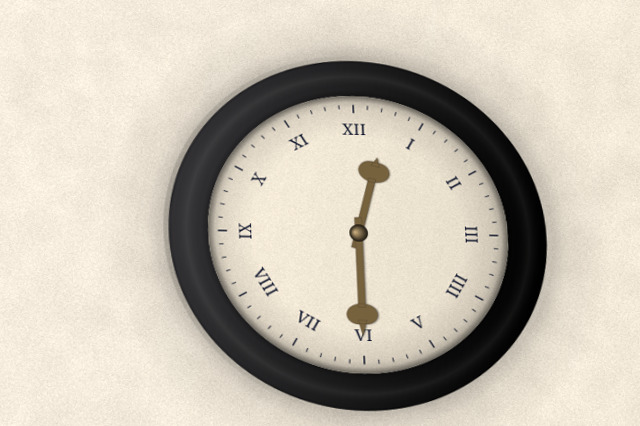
12h30
